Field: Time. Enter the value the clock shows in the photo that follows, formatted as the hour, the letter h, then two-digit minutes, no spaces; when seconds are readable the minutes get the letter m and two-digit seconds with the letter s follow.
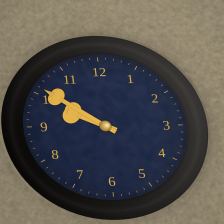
9h51
